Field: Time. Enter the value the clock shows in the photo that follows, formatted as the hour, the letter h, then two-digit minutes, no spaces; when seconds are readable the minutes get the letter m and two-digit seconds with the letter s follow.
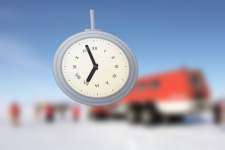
6h57
